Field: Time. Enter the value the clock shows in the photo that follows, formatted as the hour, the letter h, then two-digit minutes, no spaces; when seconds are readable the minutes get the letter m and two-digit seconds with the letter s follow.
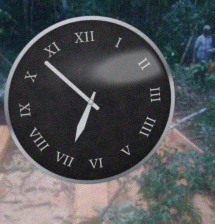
6h53
